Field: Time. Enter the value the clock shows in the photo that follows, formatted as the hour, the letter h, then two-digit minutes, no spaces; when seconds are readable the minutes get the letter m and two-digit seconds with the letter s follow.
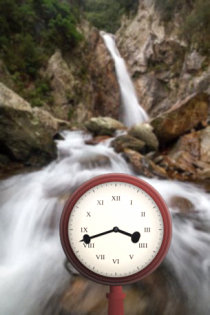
3h42
